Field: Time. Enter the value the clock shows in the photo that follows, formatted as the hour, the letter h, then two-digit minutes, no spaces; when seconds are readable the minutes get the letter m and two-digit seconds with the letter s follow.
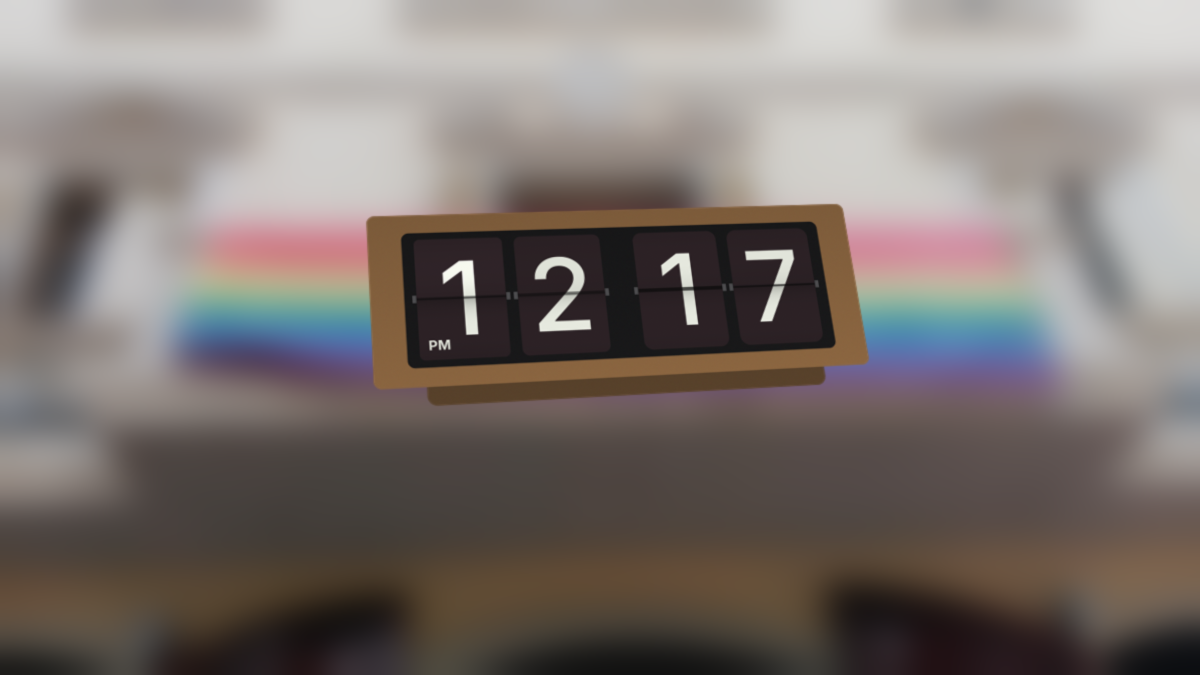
12h17
